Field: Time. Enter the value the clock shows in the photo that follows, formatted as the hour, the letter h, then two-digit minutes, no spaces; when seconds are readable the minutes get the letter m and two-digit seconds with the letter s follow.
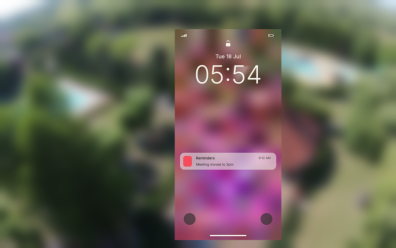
5h54
